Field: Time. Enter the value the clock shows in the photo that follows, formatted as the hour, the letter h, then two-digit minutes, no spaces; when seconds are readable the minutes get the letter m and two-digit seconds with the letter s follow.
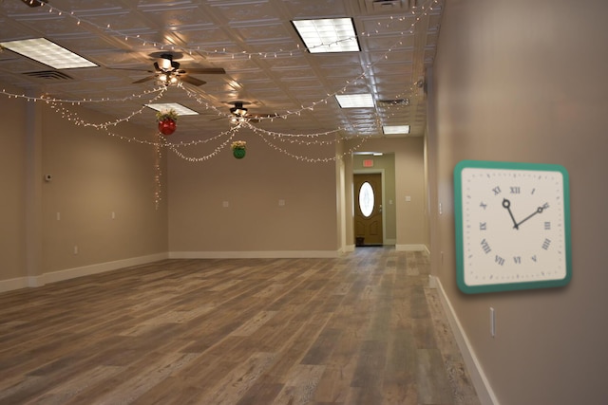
11h10
